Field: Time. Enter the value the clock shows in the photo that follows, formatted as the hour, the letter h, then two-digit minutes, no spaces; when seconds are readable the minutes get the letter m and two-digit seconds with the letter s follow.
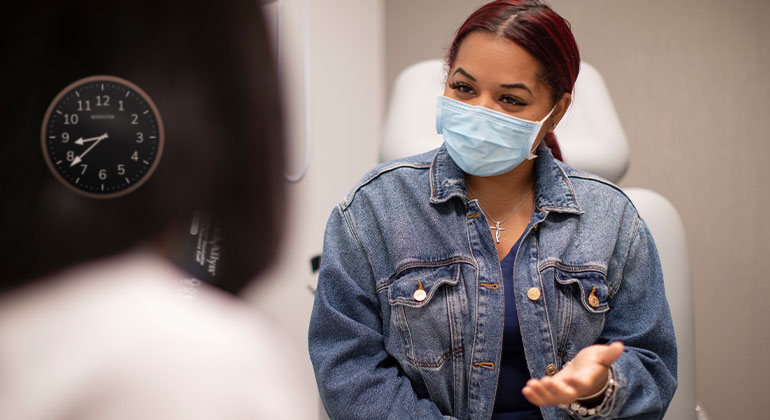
8h38
